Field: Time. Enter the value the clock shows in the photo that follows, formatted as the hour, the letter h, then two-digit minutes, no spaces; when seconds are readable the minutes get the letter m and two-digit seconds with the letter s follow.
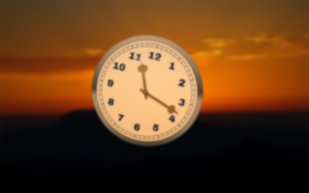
11h18
